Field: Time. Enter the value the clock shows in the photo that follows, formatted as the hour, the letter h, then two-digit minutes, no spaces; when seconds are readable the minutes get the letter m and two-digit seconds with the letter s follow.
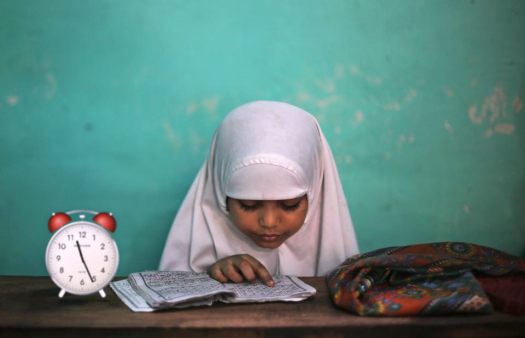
11h26
